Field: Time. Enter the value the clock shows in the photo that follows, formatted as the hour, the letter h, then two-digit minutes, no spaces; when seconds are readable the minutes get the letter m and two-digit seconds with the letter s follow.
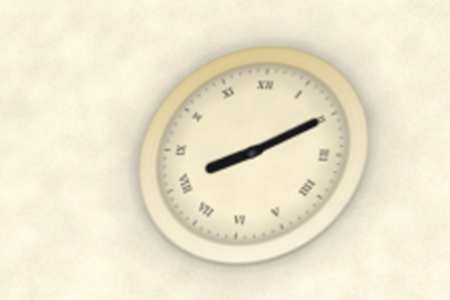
8h10
